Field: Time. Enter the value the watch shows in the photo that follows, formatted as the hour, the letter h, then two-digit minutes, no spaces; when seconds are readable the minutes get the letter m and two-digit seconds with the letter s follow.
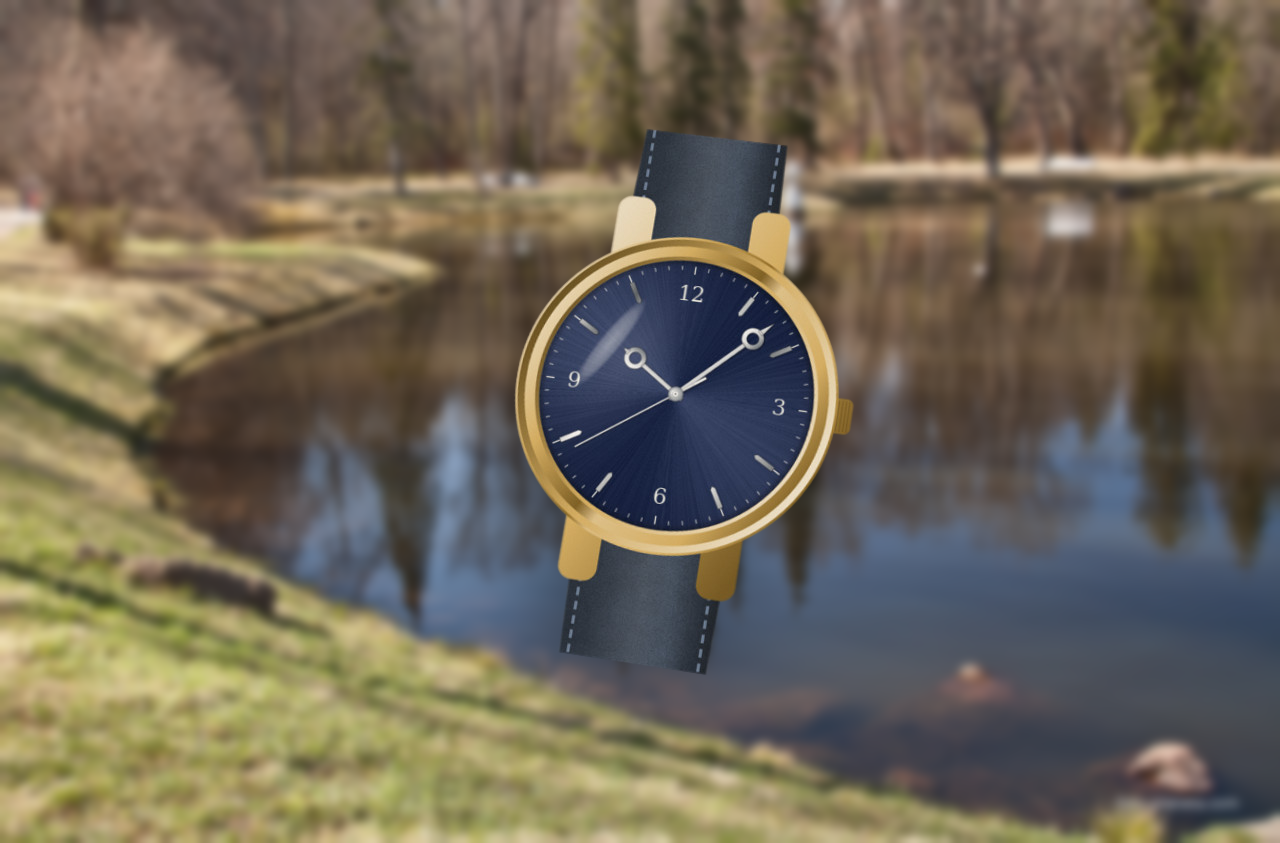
10h07m39s
